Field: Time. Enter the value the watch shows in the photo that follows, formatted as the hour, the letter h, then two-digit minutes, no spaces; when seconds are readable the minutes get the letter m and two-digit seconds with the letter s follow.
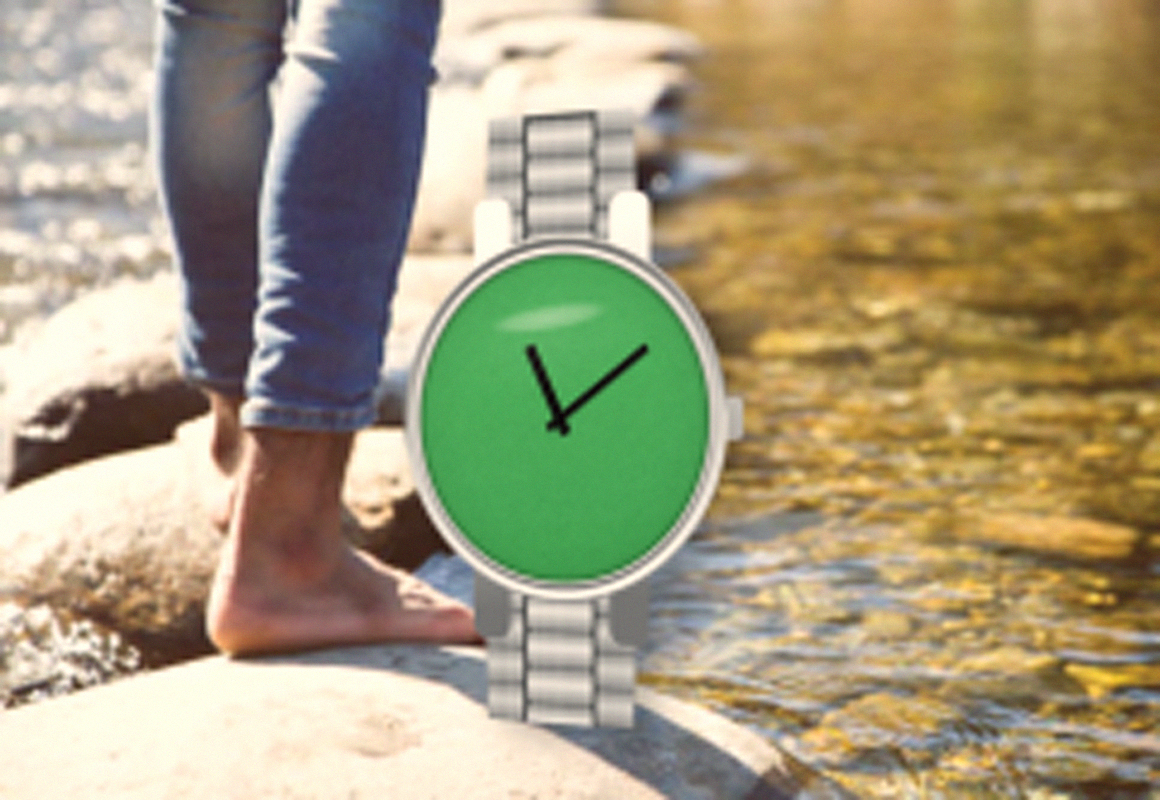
11h09
